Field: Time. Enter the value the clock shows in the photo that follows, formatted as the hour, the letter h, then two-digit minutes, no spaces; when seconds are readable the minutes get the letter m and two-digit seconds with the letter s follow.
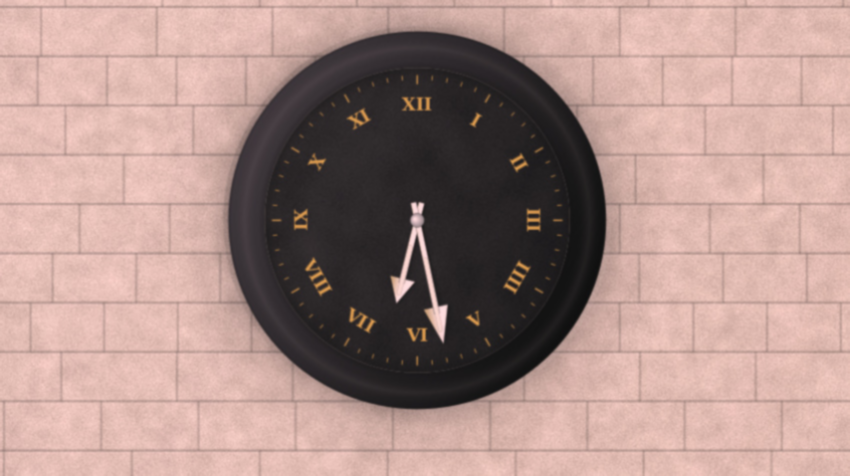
6h28
